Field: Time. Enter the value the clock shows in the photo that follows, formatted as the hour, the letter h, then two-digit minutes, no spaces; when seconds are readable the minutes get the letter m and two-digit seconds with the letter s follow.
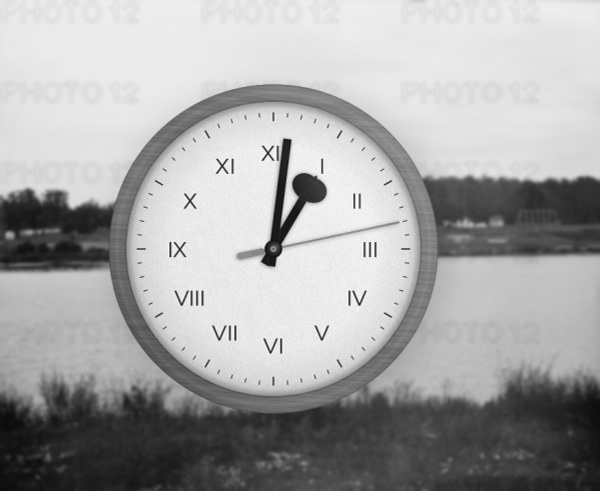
1h01m13s
